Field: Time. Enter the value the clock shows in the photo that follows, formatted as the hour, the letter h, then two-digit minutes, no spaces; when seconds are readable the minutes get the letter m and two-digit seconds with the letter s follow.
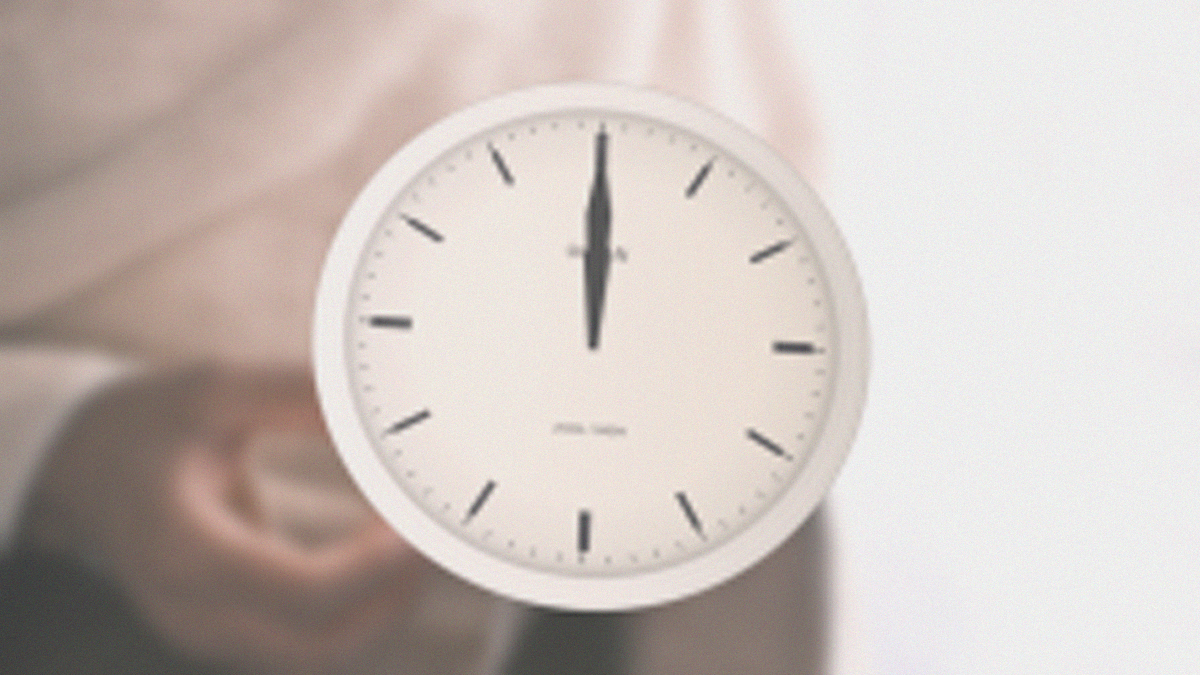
12h00
